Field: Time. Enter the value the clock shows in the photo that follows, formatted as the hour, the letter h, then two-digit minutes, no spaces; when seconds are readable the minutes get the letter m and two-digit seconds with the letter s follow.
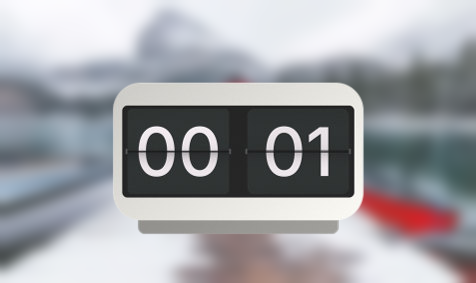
0h01
